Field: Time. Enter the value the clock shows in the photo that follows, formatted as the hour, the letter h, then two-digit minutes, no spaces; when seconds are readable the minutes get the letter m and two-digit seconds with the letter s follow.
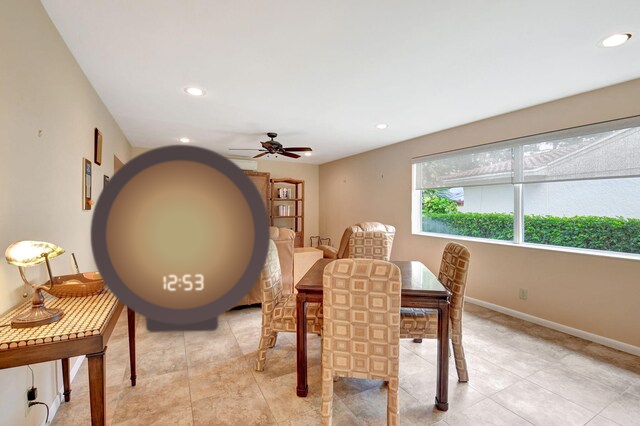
12h53
